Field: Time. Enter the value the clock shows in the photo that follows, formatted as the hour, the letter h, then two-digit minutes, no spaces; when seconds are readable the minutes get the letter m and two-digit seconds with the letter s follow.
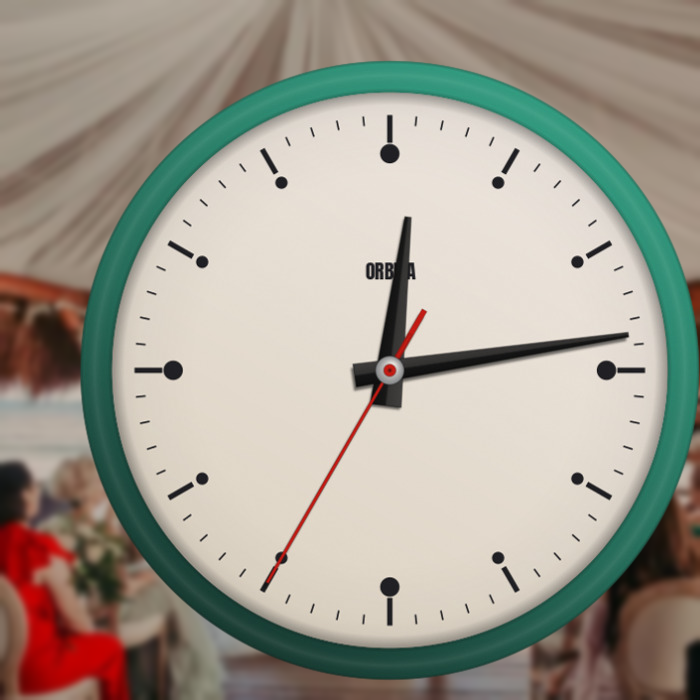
12h13m35s
